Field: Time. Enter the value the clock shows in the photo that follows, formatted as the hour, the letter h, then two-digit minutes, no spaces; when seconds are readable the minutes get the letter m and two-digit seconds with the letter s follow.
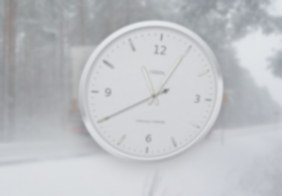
11h04m40s
